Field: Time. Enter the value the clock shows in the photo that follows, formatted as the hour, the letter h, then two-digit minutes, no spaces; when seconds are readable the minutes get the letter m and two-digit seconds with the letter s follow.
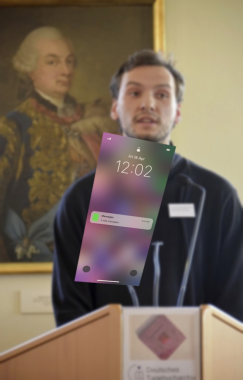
12h02
